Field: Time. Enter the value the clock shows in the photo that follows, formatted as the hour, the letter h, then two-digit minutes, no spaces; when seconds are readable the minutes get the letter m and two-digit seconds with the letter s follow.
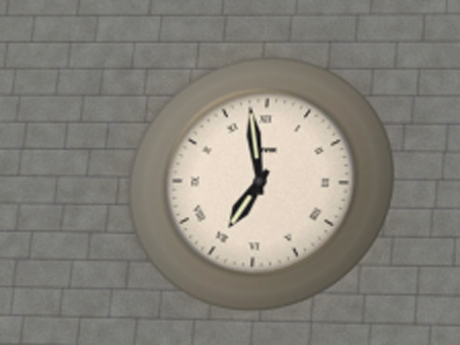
6h58
